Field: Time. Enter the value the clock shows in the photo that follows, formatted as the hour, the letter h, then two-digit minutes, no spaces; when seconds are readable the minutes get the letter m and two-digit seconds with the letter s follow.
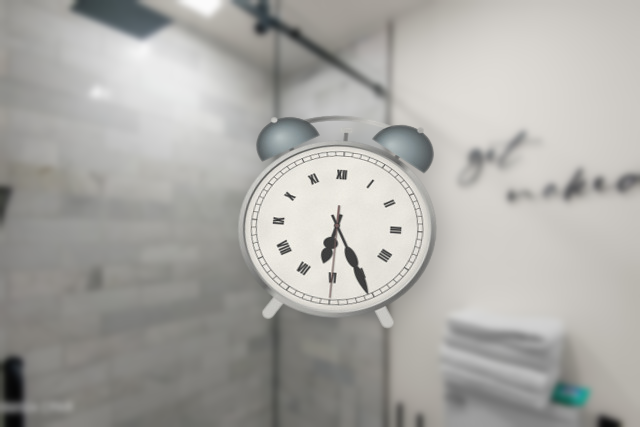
6h25m30s
